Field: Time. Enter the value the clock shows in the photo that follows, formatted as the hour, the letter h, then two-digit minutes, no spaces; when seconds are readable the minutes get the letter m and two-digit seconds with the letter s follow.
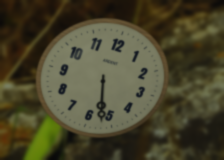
5h27
